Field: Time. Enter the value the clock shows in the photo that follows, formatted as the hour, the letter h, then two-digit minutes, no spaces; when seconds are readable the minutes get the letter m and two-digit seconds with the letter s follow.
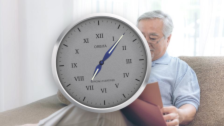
7h07
